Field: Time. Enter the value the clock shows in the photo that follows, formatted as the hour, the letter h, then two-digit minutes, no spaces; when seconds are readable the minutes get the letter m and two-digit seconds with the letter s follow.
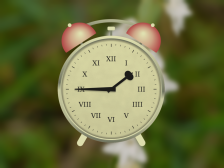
1h45
